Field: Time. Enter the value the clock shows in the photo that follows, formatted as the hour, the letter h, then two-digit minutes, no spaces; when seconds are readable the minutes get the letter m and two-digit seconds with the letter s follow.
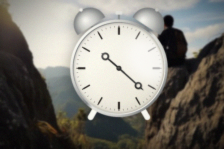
10h22
